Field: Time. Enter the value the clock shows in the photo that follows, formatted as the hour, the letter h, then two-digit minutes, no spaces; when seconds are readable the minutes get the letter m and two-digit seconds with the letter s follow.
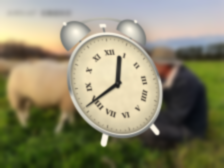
12h41
